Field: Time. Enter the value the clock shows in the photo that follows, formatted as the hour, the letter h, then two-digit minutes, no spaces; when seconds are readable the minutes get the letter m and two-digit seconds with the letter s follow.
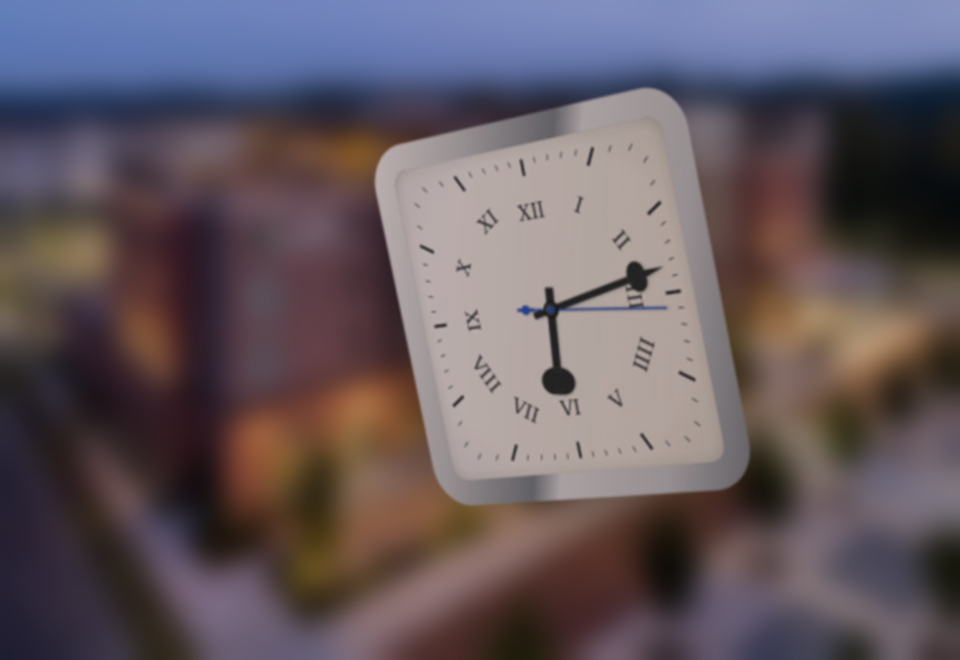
6h13m16s
